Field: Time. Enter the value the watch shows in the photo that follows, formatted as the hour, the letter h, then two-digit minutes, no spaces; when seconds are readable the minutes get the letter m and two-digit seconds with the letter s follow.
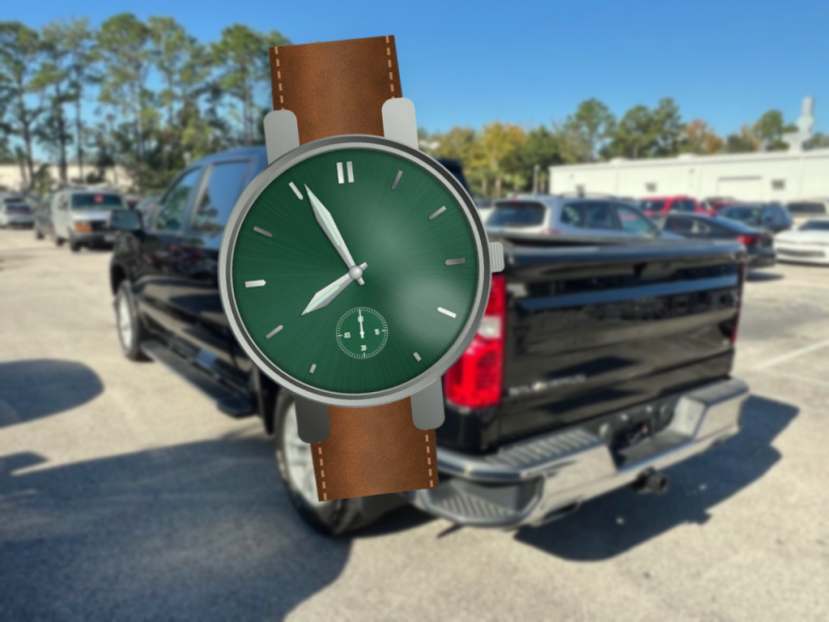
7h56
